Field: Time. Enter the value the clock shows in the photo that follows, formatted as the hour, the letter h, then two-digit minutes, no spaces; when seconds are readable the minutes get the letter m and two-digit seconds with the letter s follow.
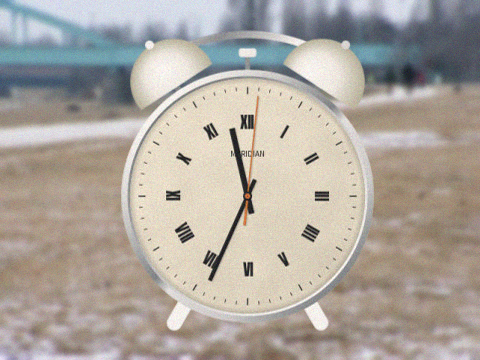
11h34m01s
